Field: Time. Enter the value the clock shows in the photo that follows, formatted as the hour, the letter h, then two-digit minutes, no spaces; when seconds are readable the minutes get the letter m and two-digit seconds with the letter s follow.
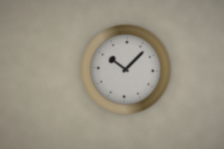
10h07
